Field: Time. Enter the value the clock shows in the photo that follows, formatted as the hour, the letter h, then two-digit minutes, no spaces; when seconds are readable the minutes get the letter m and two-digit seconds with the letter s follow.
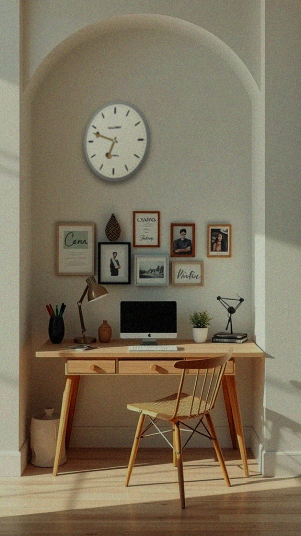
6h48
